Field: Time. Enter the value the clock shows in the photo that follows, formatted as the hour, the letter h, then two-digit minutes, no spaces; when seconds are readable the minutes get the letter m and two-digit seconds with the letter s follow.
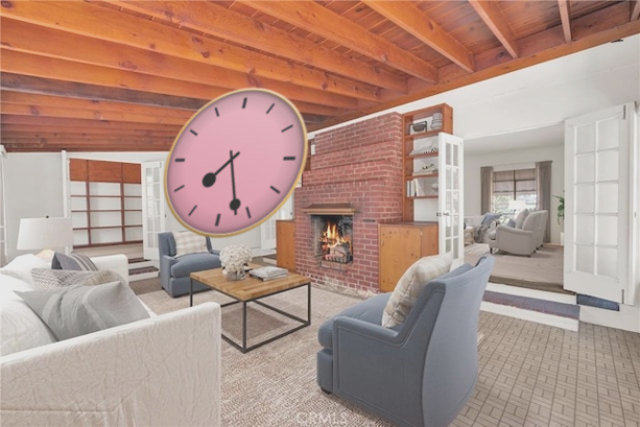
7h27
